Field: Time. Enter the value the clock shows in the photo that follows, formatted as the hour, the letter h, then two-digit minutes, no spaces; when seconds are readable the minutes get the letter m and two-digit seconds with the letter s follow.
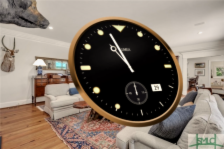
10h57
